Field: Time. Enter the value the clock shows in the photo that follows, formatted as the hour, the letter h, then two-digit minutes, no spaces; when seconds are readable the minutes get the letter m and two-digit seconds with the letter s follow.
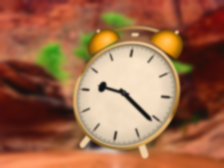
9h21
